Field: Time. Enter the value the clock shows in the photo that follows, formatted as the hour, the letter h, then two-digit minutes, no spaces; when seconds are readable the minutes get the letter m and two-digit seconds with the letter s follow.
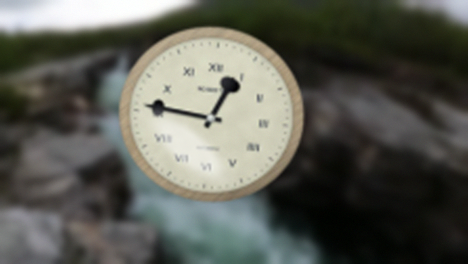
12h46
